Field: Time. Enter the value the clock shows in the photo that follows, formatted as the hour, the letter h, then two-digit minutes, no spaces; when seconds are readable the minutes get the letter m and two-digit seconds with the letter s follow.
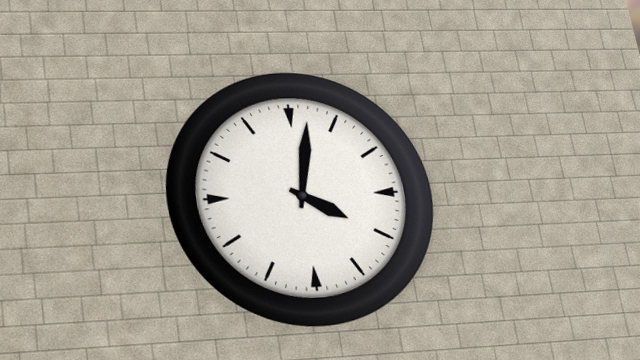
4h02
